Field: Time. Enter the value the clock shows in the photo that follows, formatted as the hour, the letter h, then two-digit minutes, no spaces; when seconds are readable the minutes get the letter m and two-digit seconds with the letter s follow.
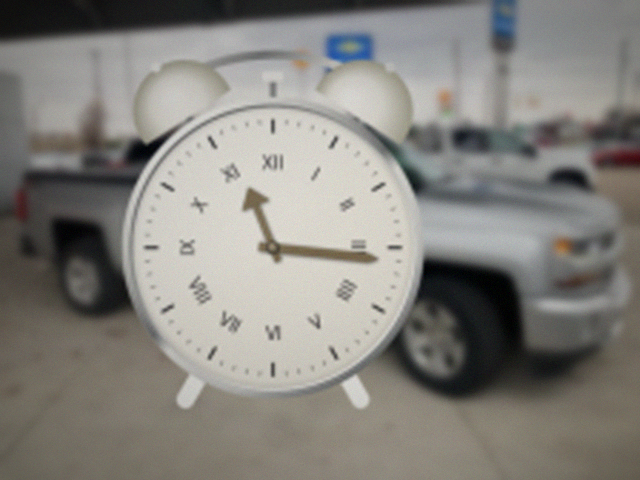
11h16
